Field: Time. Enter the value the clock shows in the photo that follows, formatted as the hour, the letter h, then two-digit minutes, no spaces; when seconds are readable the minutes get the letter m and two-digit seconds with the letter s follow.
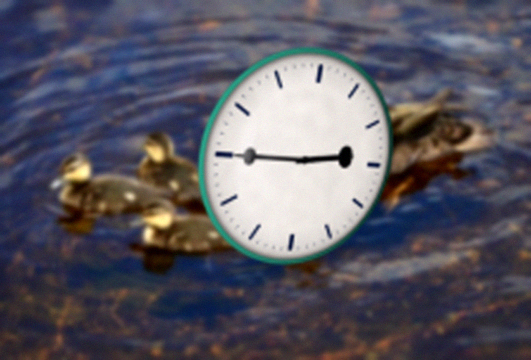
2h45
